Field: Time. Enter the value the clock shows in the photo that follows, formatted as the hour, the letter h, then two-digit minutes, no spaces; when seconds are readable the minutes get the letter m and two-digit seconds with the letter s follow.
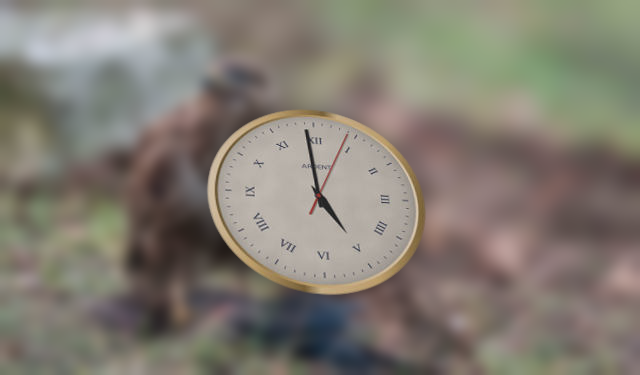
4h59m04s
